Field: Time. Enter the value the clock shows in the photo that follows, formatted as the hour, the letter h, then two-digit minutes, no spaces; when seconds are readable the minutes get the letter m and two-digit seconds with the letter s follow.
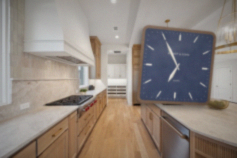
6h55
